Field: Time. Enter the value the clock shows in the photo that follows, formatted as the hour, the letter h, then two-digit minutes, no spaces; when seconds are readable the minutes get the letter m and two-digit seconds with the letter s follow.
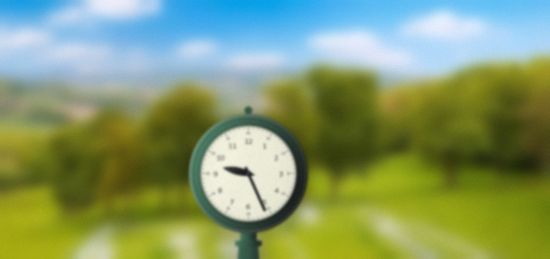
9h26
